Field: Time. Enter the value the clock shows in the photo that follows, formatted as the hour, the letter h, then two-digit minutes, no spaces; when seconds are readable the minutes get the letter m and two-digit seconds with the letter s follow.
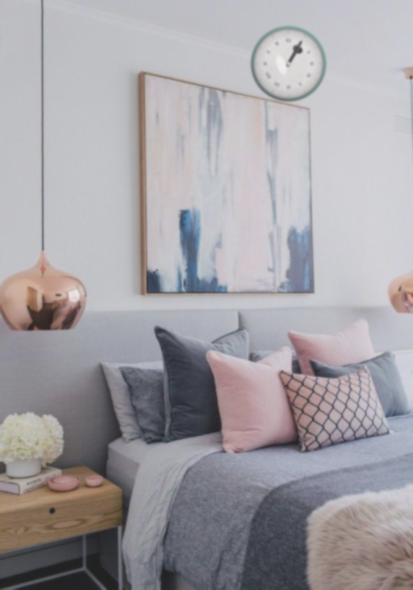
1h05
